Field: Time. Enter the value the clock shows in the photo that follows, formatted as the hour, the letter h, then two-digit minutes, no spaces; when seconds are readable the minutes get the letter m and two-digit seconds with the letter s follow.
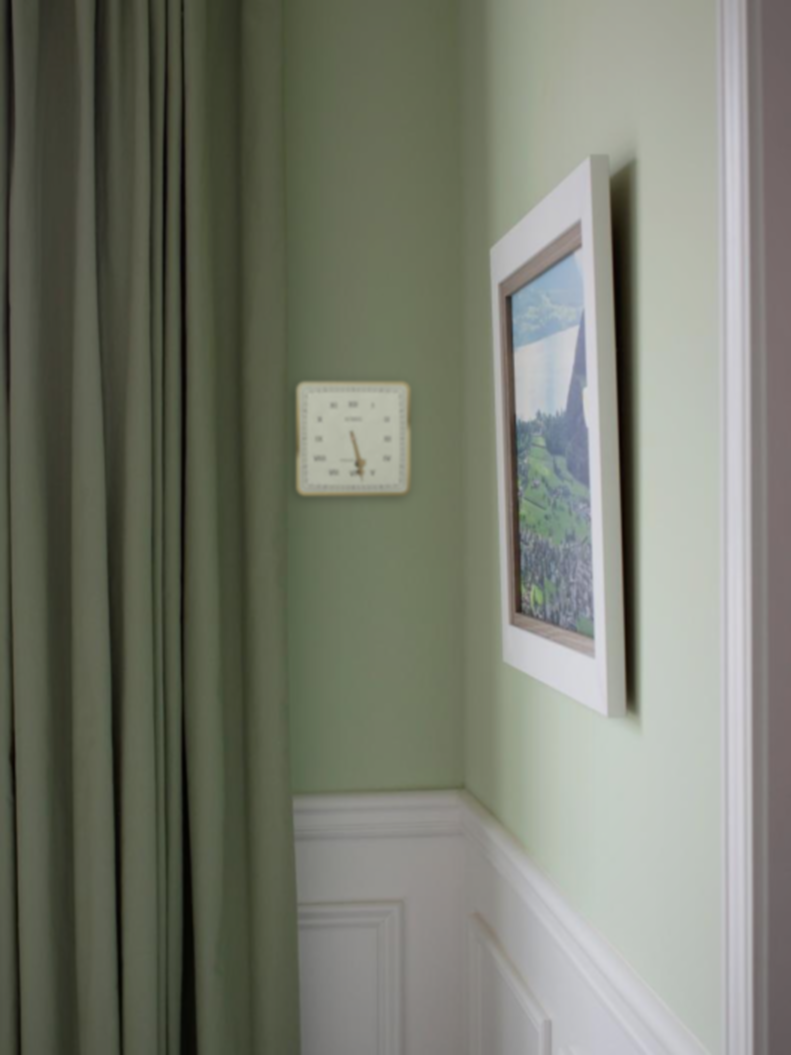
5h28
